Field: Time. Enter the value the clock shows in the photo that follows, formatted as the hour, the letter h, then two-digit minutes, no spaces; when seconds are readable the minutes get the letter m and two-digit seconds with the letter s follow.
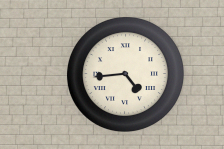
4h44
